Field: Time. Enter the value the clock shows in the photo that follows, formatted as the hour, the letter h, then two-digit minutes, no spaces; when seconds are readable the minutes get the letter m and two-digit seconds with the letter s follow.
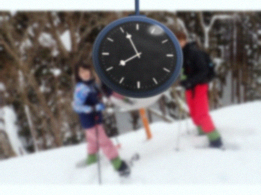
7h56
